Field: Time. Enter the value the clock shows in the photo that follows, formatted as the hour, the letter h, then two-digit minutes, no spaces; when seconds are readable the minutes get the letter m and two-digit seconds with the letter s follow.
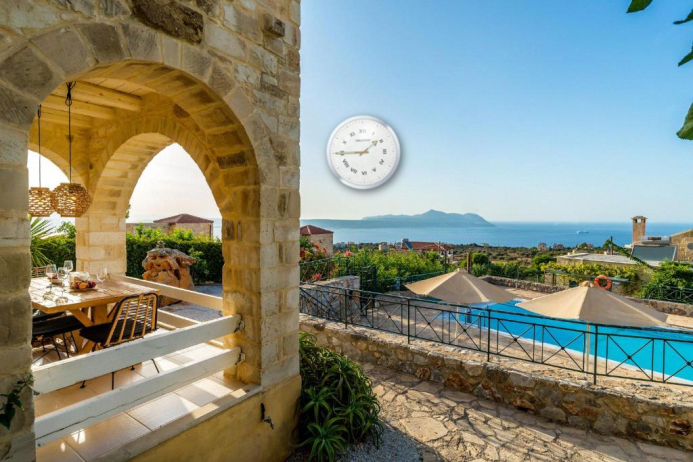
1h45
